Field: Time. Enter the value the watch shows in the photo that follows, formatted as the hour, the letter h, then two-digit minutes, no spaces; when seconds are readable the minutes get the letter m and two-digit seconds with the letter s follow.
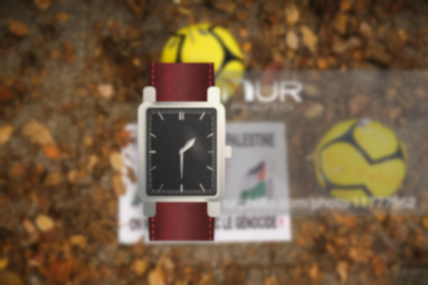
1h30
